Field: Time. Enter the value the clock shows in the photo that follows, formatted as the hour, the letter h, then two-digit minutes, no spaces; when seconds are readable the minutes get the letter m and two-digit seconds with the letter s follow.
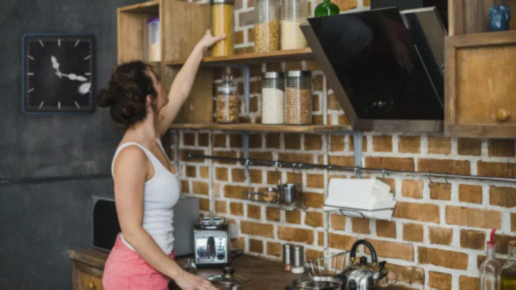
11h17
